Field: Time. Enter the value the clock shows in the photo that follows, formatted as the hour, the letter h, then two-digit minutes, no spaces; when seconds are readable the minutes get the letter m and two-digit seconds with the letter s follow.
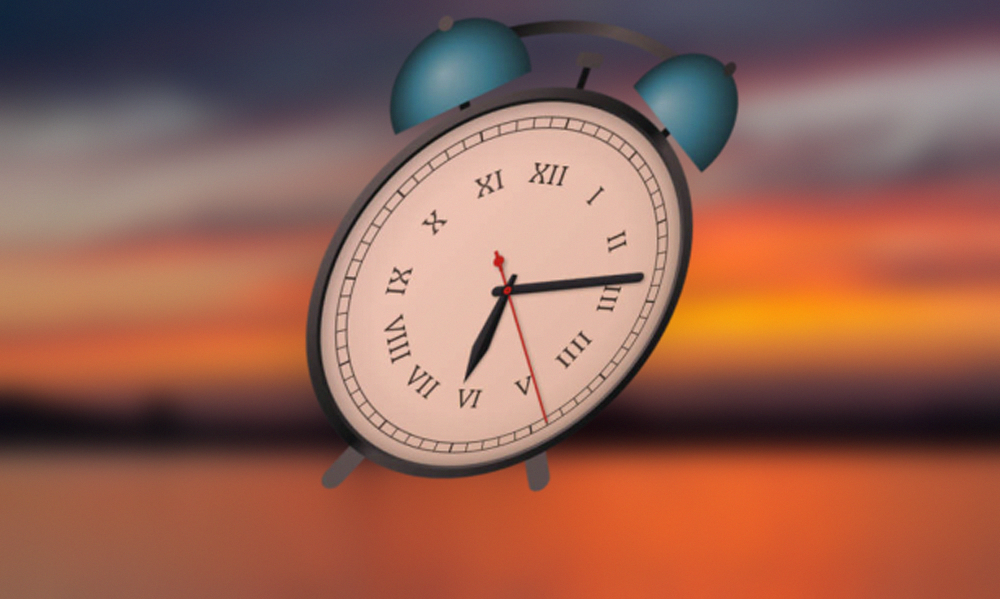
6h13m24s
